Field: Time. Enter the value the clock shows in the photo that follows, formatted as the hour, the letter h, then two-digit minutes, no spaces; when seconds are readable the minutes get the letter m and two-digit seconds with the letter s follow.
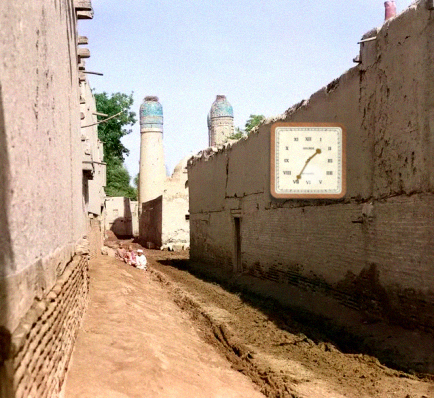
1h35
